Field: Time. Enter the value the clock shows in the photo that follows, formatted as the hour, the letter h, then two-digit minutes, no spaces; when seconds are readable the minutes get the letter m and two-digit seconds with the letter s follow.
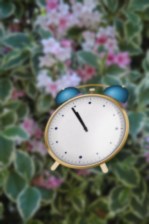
10h54
